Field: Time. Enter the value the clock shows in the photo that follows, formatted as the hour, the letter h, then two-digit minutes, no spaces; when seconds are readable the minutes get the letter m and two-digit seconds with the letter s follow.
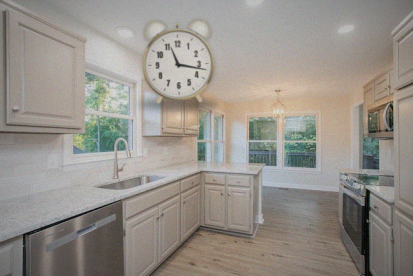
11h17
